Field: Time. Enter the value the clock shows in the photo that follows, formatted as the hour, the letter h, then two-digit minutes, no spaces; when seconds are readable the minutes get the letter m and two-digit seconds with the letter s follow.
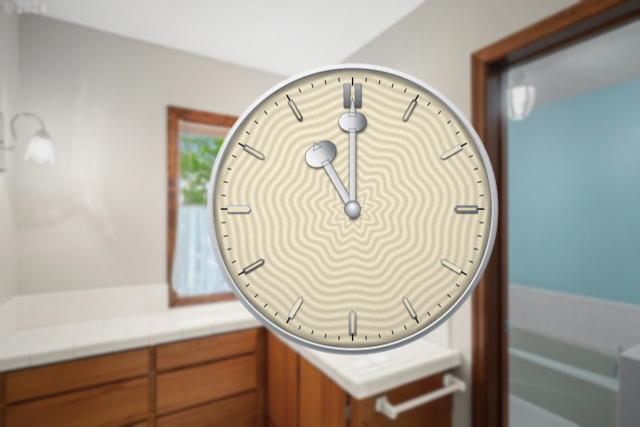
11h00
